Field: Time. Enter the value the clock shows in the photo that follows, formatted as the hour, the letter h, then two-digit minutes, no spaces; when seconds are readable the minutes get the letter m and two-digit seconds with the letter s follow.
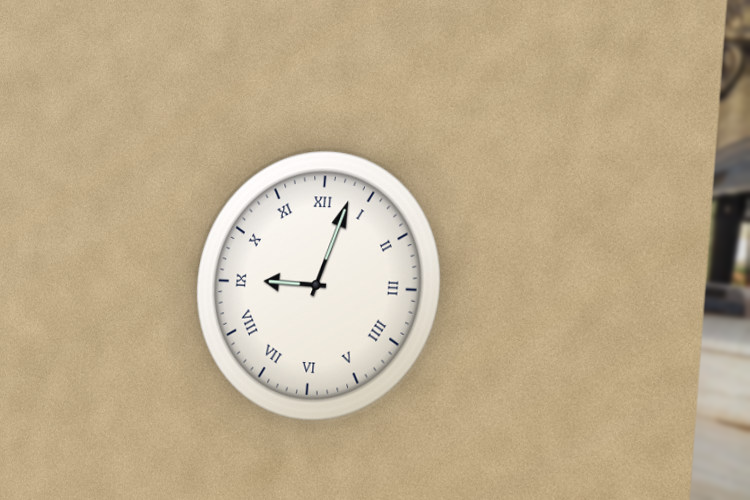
9h03
